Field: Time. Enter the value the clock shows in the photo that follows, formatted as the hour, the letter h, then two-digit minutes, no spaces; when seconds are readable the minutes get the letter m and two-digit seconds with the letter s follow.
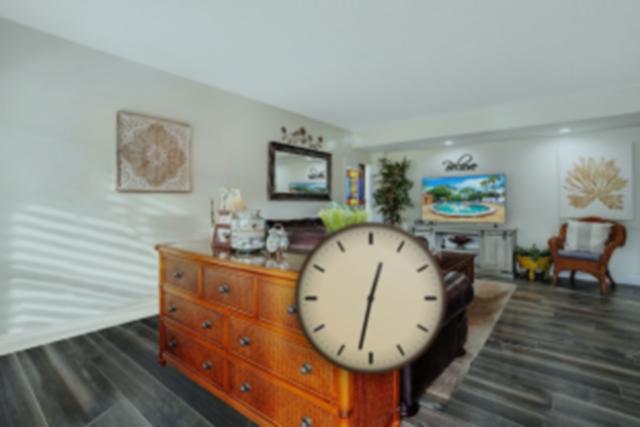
12h32
